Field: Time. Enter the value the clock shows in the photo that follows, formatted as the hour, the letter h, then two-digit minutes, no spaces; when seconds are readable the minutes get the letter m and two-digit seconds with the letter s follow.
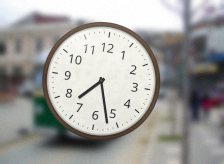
7h27
